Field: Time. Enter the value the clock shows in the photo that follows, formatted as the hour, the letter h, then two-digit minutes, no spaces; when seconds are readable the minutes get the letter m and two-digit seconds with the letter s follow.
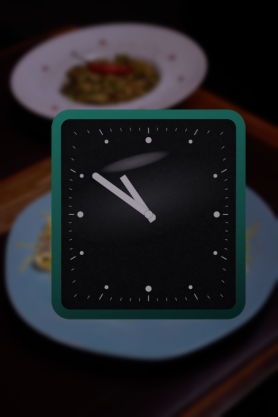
10h51
